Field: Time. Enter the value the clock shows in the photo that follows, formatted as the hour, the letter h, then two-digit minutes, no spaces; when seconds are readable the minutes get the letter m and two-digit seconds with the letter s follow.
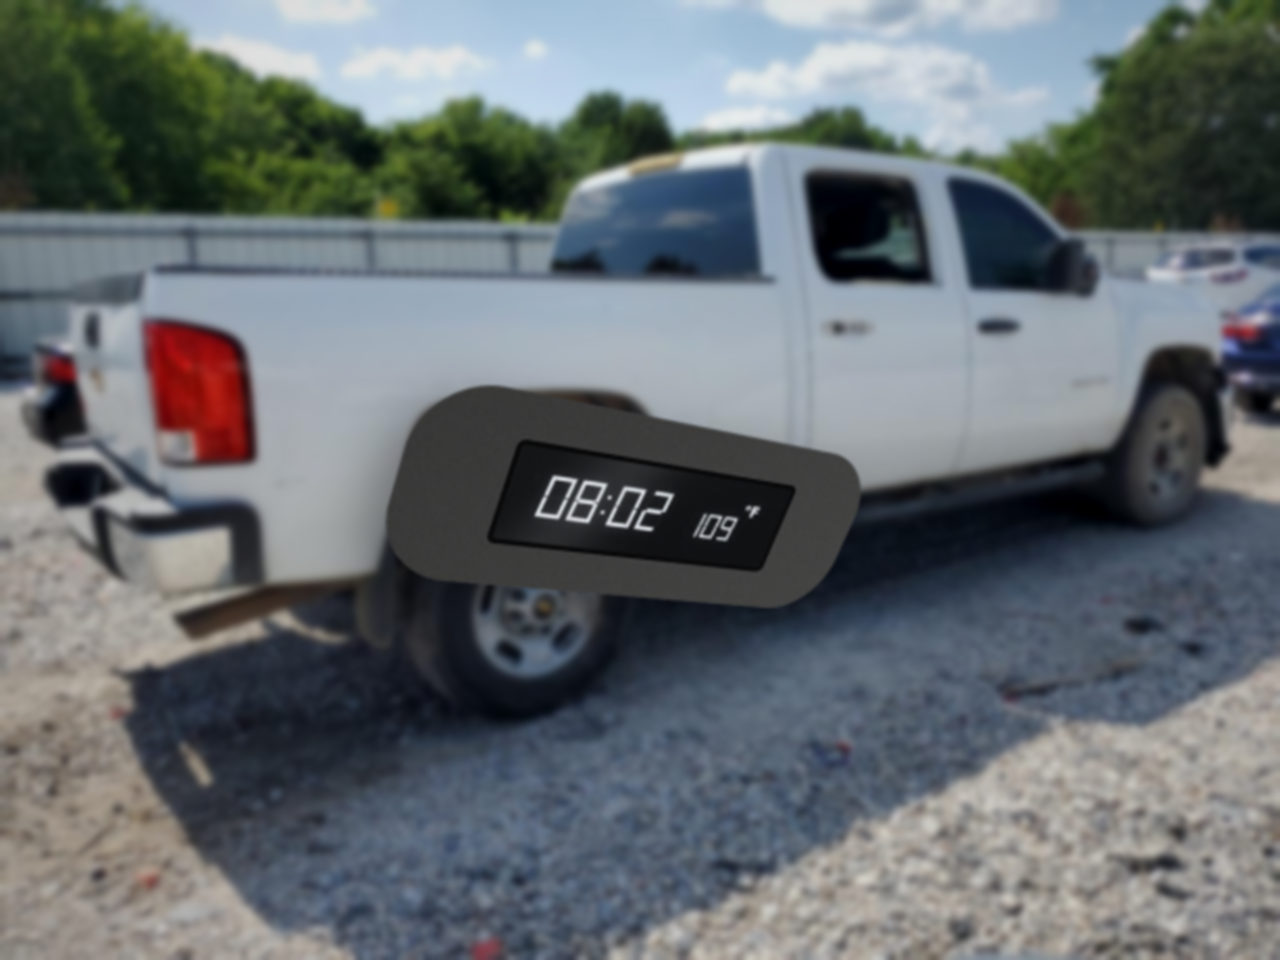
8h02
